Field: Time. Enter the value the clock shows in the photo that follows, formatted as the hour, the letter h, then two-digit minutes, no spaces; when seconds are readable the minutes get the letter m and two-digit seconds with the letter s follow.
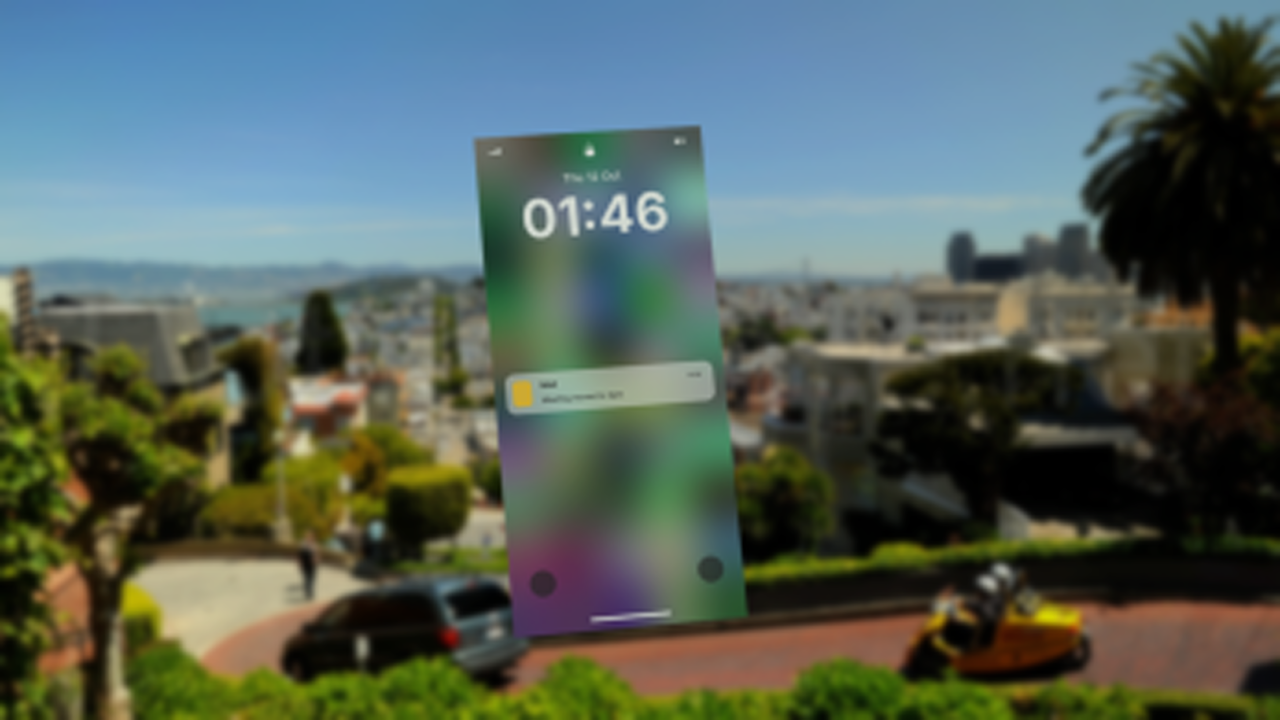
1h46
